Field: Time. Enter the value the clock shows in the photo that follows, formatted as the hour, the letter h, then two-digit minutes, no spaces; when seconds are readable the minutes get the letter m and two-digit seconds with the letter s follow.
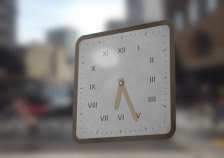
6h26
